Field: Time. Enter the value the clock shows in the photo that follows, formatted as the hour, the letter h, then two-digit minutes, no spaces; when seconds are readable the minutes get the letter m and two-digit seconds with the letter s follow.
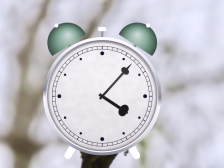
4h07
